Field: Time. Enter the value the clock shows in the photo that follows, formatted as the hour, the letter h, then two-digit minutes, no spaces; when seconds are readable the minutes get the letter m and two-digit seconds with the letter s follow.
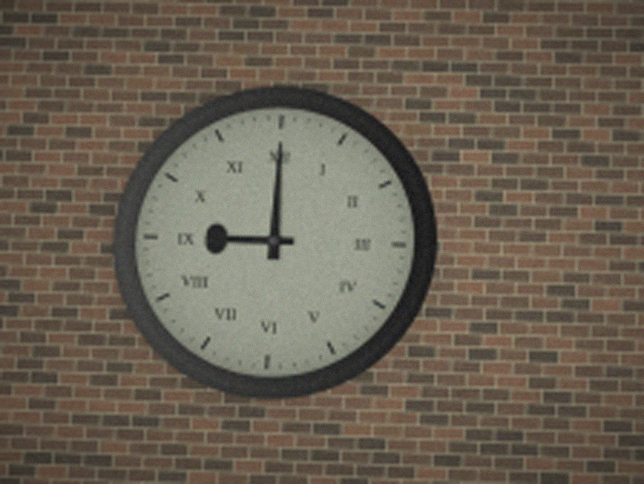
9h00
